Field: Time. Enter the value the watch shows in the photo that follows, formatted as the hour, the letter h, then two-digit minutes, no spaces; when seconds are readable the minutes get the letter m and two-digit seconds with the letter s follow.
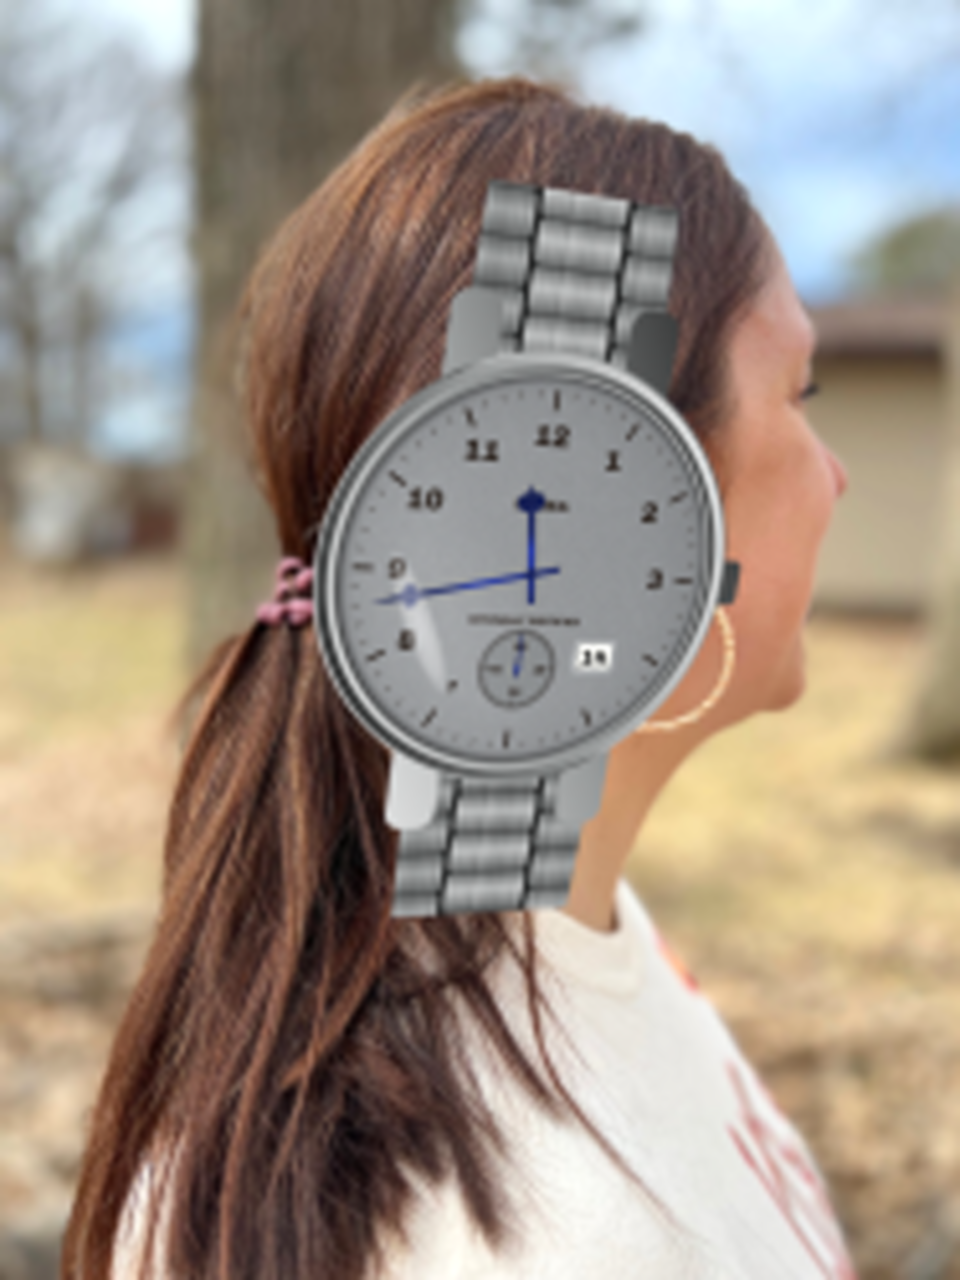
11h43
